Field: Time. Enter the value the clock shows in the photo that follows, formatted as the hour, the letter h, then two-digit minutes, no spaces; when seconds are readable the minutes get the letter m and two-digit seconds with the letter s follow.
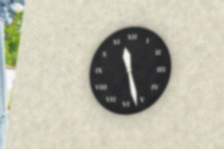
11h27
